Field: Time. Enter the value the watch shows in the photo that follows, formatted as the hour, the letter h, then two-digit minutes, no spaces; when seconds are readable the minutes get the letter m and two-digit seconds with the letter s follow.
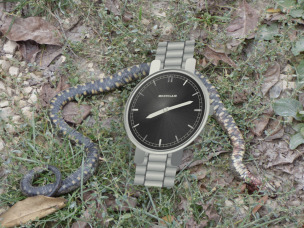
8h12
